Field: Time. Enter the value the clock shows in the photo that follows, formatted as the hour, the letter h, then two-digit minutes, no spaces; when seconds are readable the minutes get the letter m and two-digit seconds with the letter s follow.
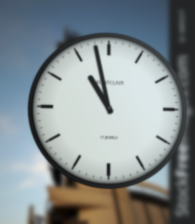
10h58
